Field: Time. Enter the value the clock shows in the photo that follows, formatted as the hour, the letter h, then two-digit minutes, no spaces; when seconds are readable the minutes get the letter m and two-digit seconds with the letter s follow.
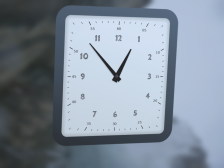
12h53
